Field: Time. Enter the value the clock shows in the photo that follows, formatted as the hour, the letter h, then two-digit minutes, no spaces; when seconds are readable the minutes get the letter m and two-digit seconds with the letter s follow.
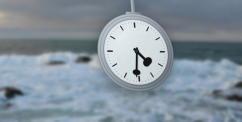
4h31
